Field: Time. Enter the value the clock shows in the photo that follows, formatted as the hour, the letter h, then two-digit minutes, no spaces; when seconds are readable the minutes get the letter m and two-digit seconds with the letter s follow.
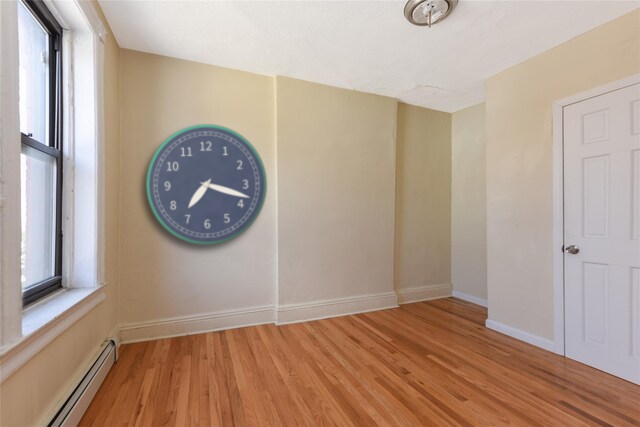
7h18
